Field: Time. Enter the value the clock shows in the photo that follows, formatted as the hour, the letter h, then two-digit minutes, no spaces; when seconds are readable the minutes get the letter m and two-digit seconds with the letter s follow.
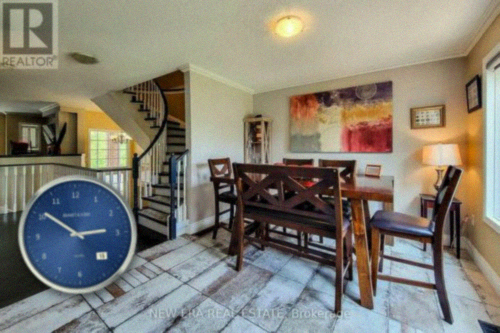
2h51
